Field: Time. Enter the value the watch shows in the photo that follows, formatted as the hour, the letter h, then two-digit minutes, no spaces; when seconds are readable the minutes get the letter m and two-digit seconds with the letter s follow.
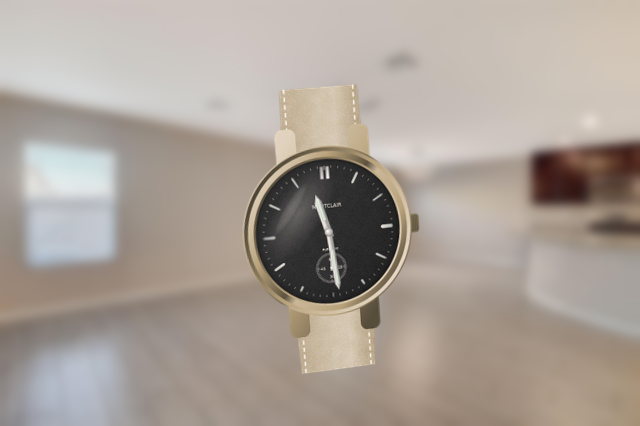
11h29
